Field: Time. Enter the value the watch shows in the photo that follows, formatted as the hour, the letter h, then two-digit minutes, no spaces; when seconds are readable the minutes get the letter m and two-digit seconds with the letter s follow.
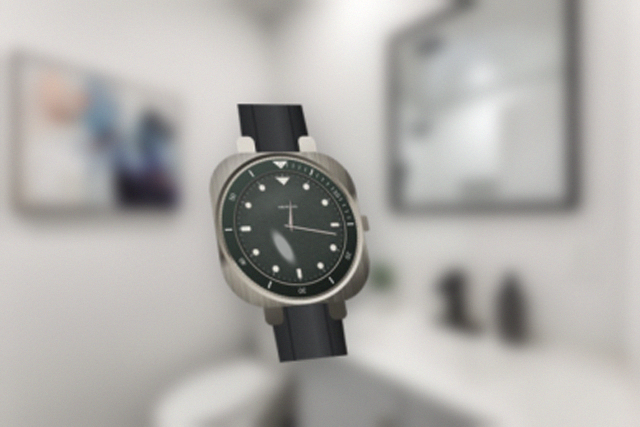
12h17
